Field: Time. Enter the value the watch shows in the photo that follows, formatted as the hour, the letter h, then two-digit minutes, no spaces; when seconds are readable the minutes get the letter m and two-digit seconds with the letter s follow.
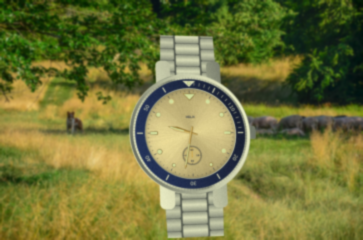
9h32
